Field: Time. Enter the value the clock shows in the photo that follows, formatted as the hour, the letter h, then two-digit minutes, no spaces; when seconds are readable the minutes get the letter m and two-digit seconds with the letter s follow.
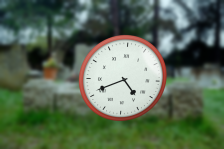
4h41
